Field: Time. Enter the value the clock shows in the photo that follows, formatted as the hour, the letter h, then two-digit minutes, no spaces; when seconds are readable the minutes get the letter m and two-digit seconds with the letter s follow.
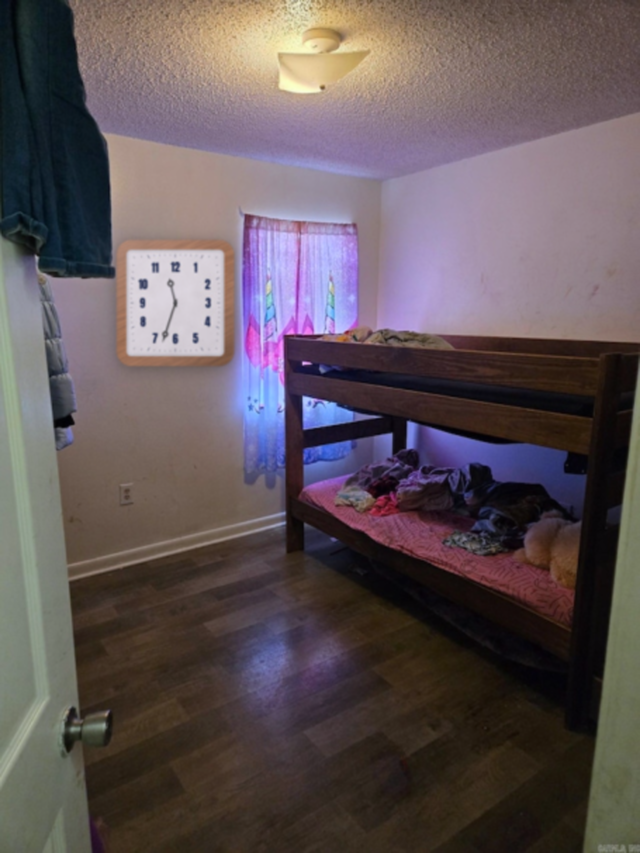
11h33
